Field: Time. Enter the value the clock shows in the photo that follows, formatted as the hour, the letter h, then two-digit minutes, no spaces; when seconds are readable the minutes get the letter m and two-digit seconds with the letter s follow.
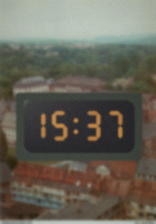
15h37
